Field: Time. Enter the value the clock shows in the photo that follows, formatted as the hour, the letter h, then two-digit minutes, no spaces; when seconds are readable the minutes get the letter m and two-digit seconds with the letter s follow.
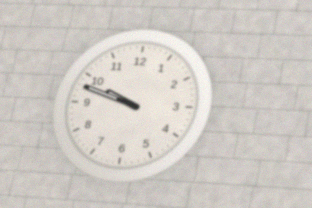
9h48
